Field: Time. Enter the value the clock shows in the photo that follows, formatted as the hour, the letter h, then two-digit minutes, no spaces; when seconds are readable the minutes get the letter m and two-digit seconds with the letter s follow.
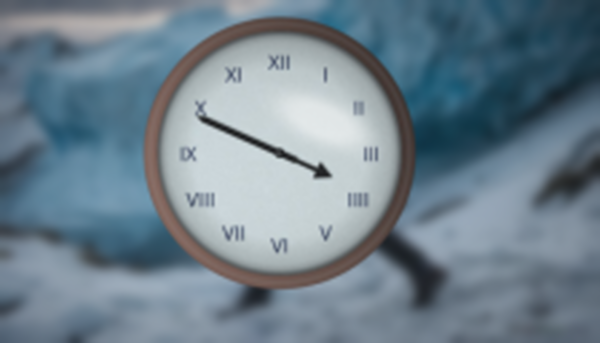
3h49
